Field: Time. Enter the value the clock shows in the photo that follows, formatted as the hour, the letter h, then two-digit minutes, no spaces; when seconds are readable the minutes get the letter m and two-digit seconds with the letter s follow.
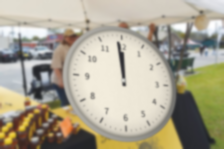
11h59
